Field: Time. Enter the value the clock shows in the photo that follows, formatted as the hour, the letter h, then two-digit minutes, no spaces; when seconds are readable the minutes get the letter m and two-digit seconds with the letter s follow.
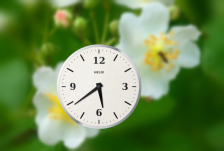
5h39
